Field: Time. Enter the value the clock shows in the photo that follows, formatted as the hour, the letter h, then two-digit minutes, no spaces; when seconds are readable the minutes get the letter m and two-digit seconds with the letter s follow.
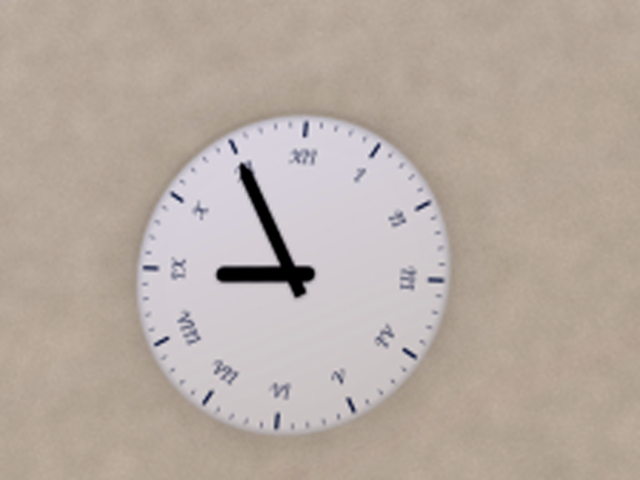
8h55
